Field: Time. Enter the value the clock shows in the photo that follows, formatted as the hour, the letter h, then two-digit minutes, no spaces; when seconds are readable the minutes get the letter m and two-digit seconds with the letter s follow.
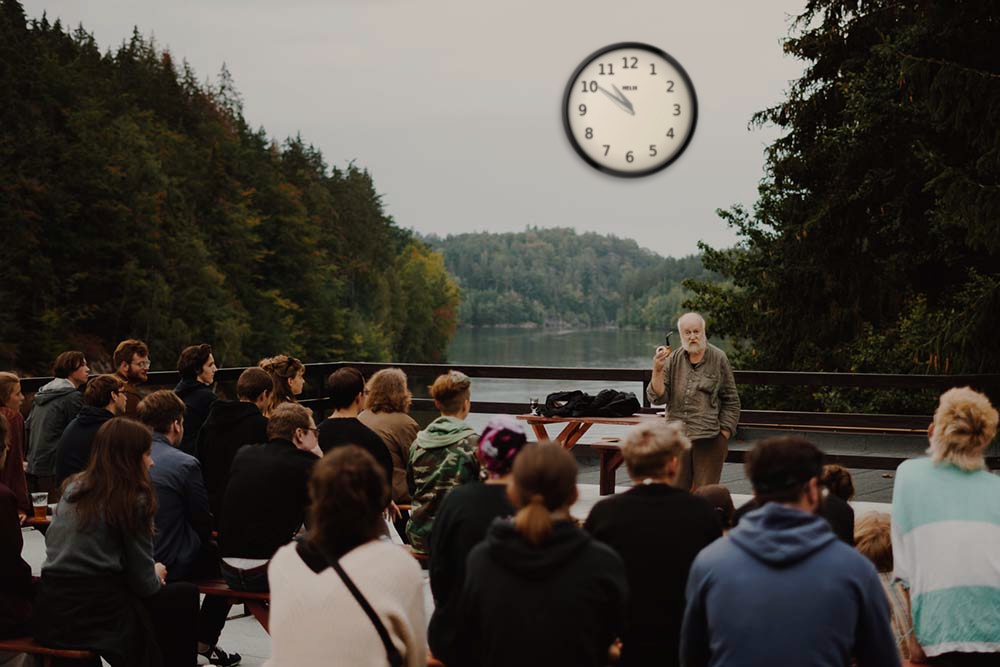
10h51
